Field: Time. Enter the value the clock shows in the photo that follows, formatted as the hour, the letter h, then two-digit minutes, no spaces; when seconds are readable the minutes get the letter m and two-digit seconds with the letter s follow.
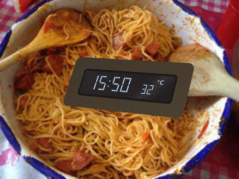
15h50
